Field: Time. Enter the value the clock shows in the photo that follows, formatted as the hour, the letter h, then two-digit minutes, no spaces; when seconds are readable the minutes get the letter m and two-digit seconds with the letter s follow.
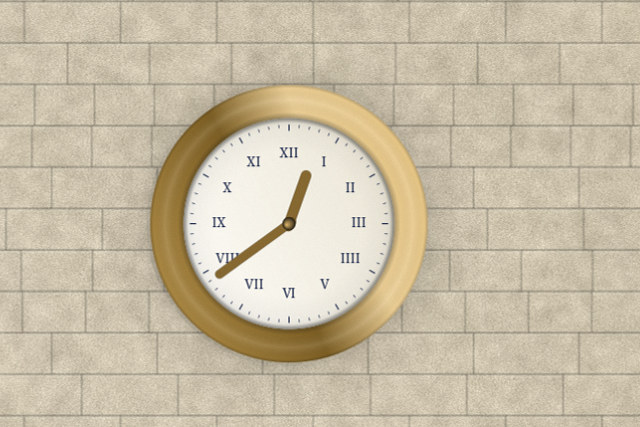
12h39
